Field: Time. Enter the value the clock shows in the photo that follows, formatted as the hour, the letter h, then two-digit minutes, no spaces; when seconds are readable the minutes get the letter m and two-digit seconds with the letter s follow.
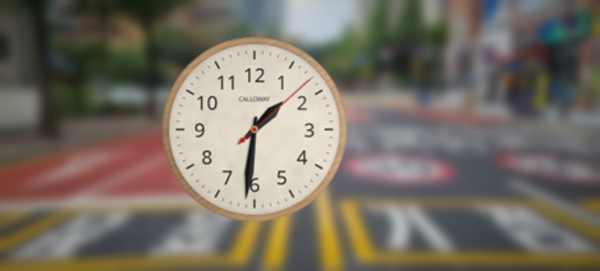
1h31m08s
